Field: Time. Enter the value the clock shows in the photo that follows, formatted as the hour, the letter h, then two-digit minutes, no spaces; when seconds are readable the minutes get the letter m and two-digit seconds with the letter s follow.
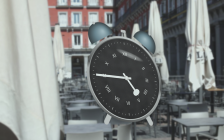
4h45
